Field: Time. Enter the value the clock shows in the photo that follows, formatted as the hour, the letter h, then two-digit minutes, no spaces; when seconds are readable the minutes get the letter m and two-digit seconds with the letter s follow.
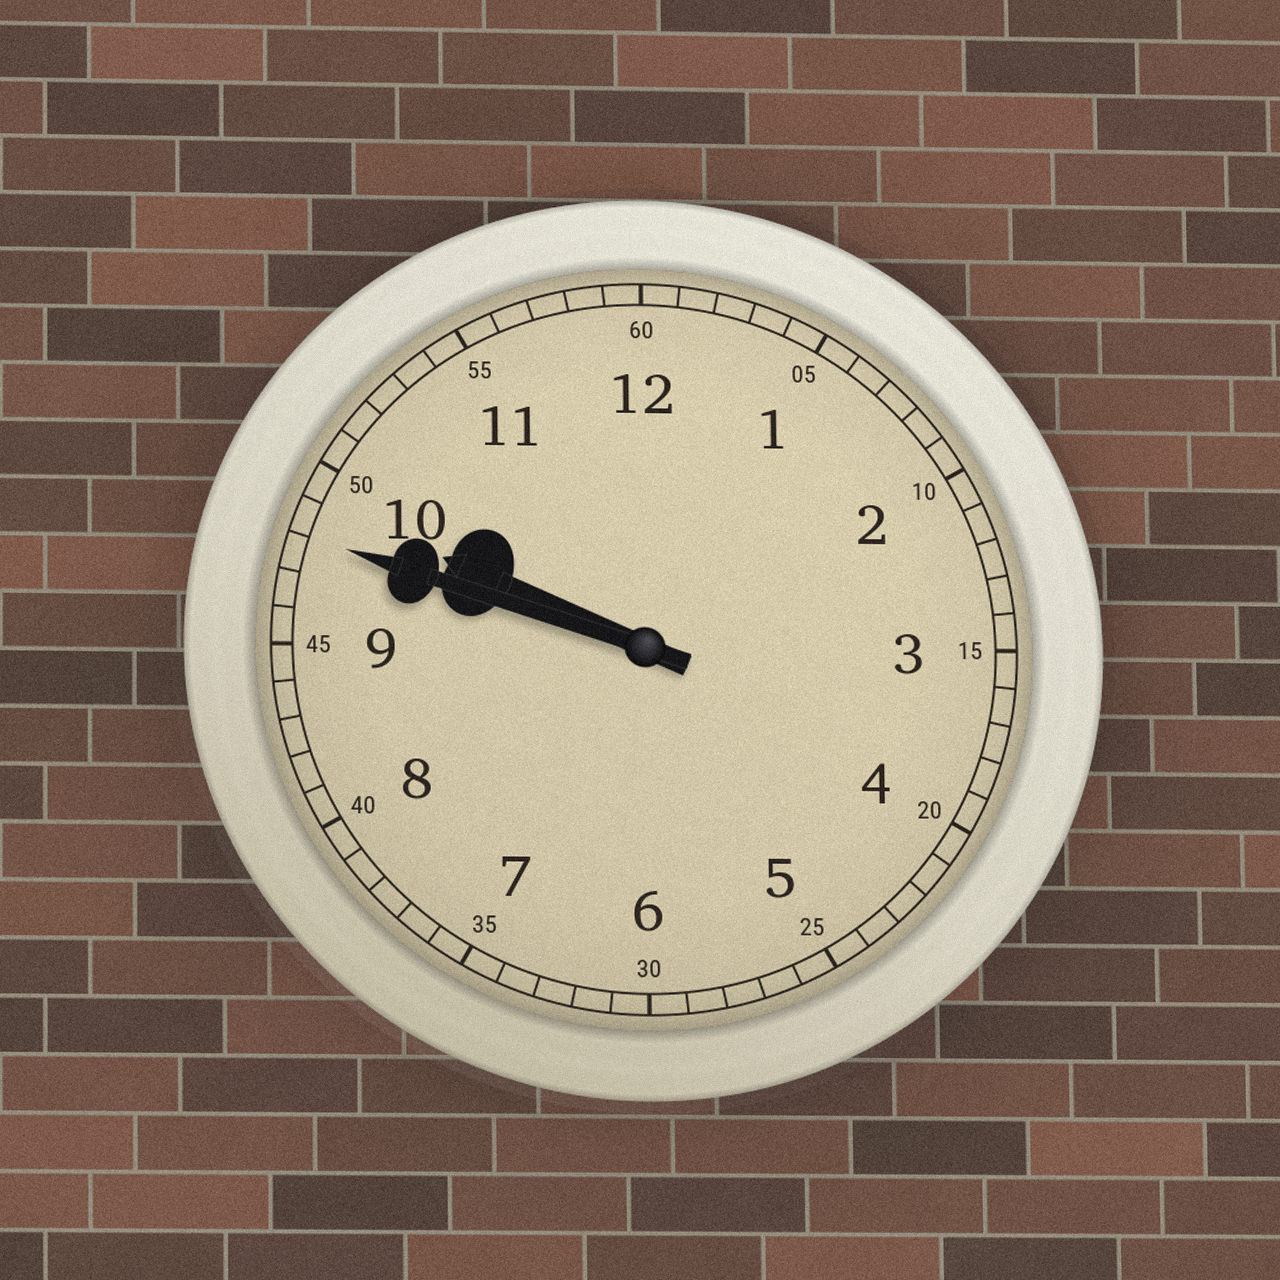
9h48
